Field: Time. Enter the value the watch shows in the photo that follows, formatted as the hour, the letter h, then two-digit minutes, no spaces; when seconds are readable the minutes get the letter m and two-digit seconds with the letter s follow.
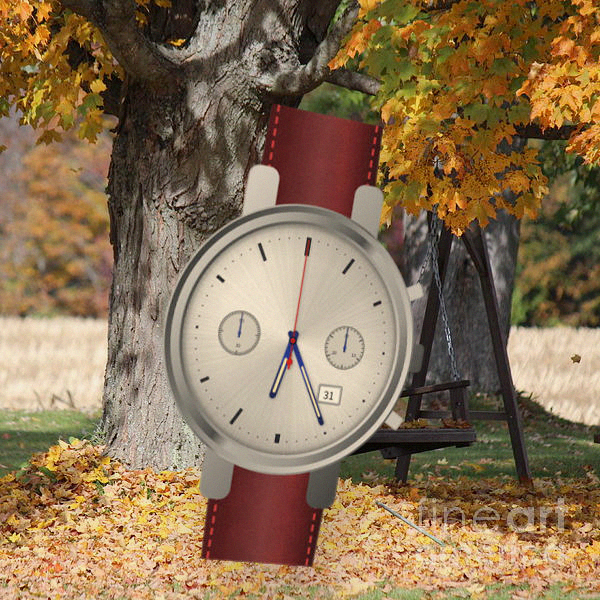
6h25
